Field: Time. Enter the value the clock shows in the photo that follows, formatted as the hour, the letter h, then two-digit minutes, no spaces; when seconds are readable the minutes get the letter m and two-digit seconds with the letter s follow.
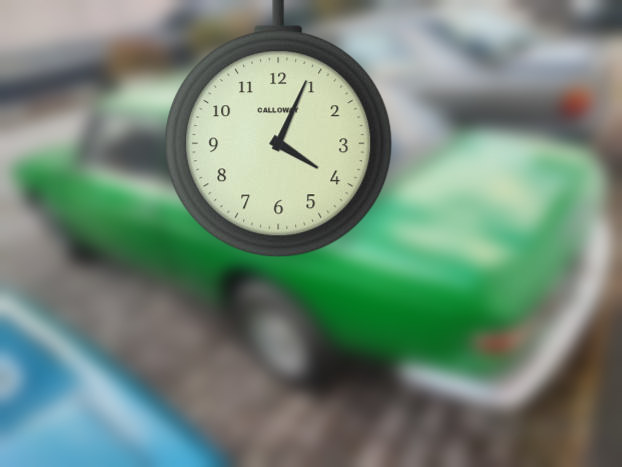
4h04
